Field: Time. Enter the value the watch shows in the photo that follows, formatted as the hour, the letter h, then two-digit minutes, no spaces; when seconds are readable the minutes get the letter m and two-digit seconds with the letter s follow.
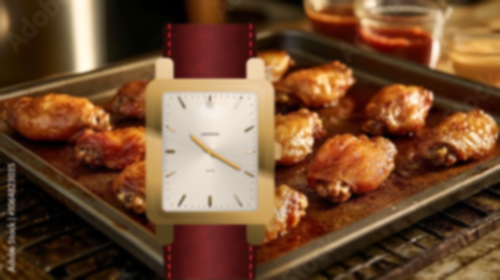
10h20
